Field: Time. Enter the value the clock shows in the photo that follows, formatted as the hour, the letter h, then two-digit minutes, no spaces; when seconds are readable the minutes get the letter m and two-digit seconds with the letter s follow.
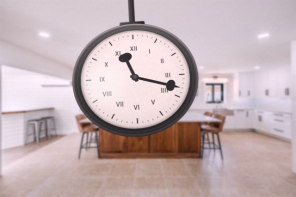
11h18
